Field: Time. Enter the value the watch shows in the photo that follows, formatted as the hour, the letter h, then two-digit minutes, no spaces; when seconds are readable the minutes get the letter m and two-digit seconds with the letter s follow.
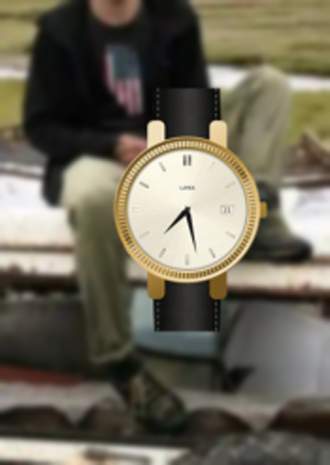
7h28
